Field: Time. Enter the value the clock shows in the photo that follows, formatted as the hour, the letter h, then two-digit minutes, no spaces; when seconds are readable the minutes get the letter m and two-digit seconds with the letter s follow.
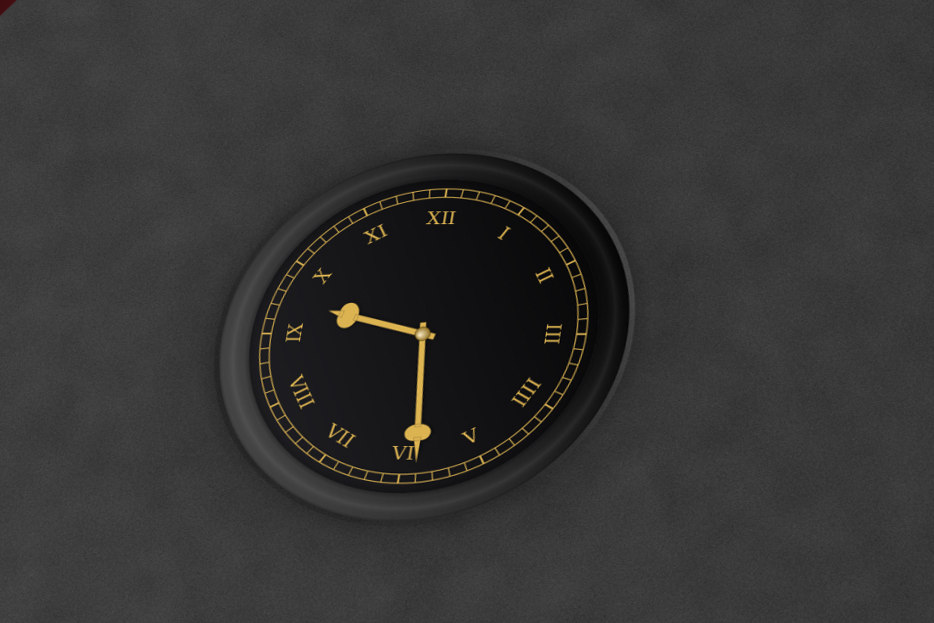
9h29
